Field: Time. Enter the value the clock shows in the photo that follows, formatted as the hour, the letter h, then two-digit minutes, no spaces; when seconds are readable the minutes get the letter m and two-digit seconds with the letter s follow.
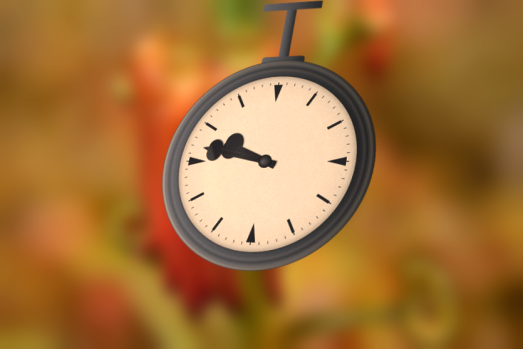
9h47
